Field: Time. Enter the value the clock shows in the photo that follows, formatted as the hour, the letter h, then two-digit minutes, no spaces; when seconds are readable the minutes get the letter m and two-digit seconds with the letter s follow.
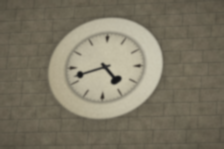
4h42
